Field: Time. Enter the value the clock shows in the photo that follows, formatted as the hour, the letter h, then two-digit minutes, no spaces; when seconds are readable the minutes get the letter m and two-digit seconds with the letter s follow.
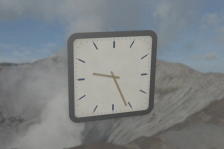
9h26
